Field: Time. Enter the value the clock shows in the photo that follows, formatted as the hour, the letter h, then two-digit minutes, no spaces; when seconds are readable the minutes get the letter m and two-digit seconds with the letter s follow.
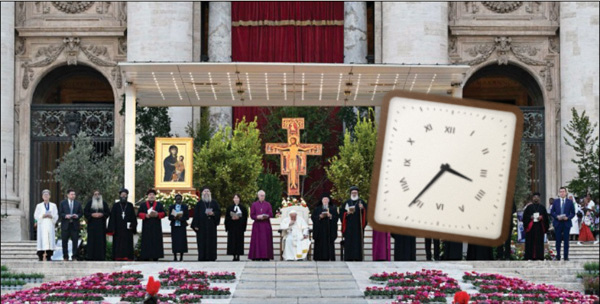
3h36
